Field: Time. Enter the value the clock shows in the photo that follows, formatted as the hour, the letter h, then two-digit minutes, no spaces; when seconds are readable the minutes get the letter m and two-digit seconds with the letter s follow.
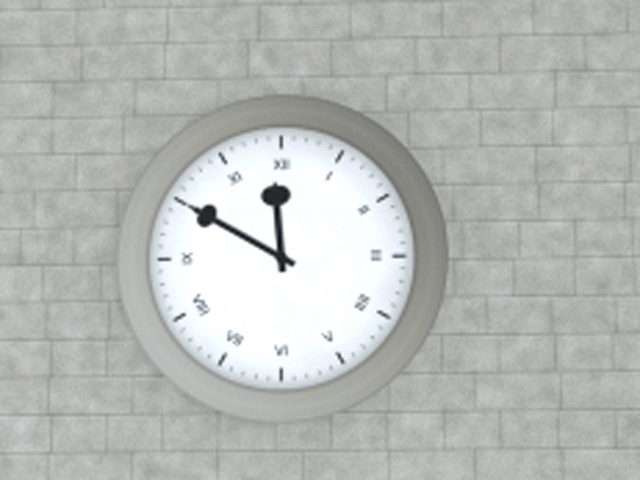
11h50
